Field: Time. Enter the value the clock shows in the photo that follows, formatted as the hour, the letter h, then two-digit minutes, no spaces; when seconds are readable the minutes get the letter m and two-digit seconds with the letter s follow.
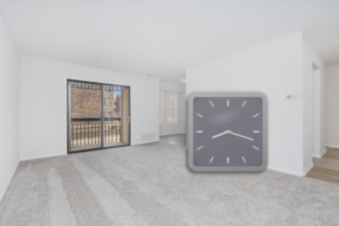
8h18
